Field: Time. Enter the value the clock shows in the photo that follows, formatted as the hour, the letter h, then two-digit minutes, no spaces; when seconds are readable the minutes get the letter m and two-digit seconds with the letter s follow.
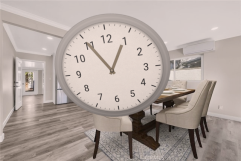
12h55
